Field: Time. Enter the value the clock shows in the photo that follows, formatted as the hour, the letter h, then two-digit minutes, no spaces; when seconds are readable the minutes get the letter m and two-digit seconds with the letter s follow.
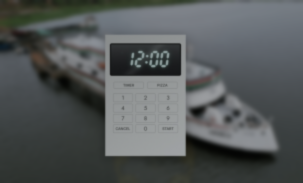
12h00
